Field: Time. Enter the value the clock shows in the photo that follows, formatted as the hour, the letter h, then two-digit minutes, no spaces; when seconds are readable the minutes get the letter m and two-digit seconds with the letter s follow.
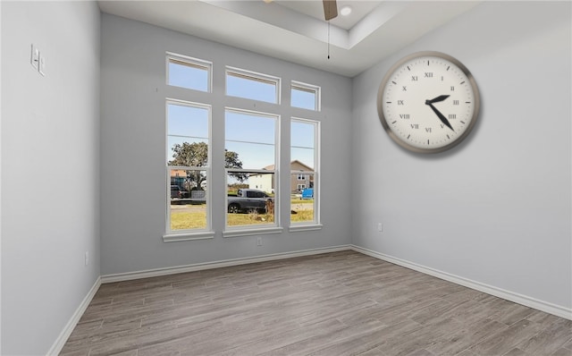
2h23
